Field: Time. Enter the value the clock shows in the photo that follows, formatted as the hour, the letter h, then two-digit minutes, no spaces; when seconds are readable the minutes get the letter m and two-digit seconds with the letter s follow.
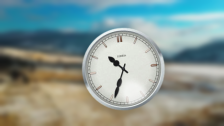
10h34
